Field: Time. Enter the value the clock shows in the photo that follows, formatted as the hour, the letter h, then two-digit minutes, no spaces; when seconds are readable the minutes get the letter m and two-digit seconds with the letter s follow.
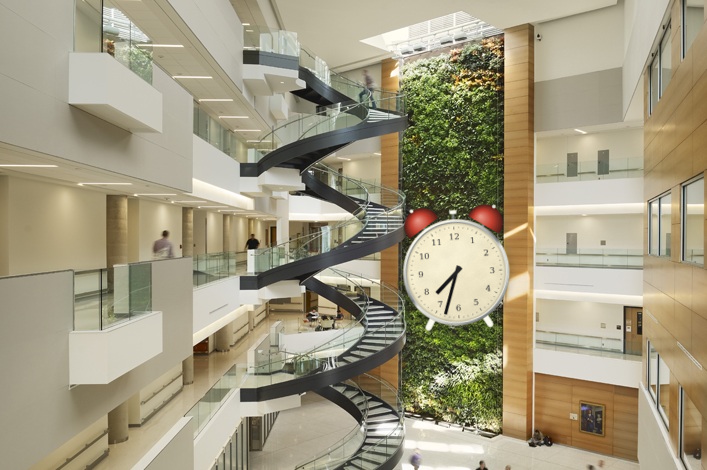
7h33
